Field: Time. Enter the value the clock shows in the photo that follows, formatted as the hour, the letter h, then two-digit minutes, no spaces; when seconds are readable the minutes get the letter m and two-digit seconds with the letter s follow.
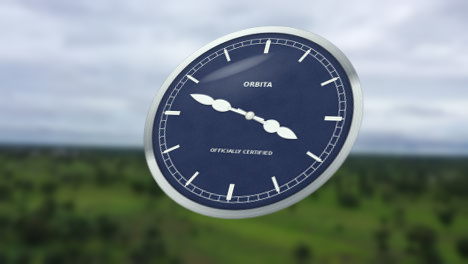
3h48
